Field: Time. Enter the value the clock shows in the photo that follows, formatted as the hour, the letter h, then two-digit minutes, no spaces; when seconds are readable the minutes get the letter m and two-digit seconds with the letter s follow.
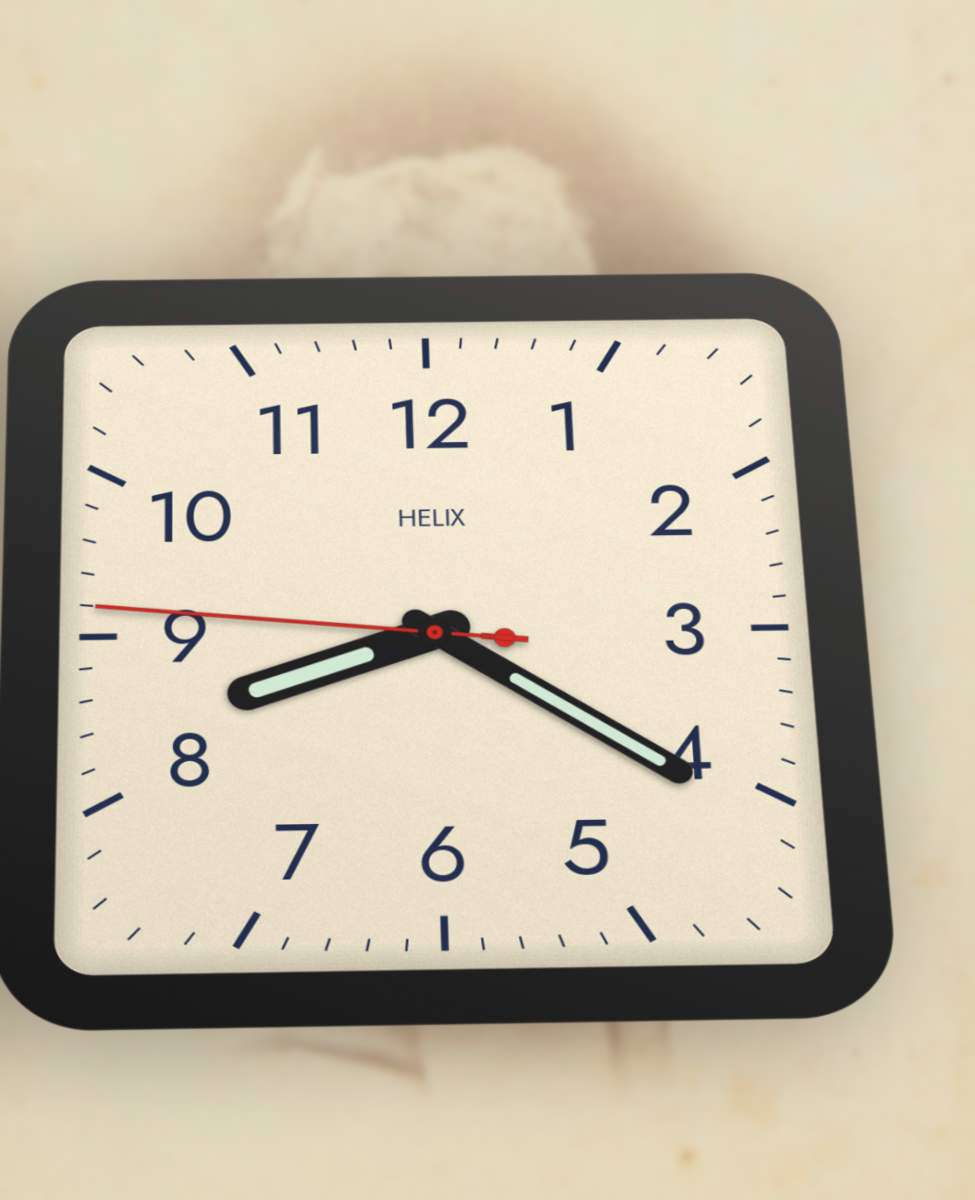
8h20m46s
